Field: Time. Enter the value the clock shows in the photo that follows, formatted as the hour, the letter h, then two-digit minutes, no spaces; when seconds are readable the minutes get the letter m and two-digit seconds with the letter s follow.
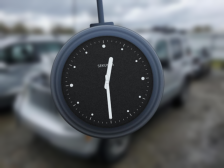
12h30
